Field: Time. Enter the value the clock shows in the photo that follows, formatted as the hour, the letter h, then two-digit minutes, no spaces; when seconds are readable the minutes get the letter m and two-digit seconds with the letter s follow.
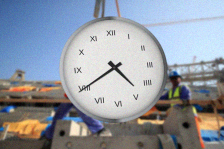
4h40
